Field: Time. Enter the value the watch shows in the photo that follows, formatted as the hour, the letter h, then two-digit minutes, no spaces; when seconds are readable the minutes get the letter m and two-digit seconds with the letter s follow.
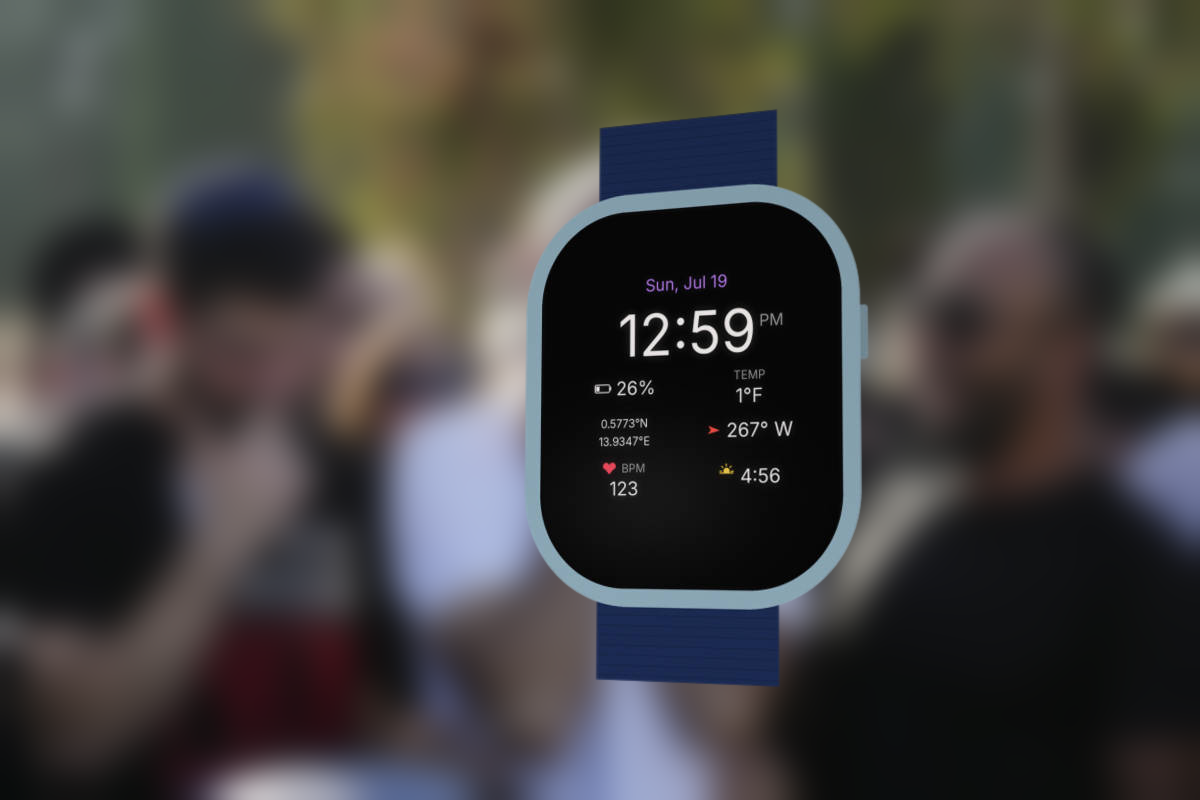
12h59
